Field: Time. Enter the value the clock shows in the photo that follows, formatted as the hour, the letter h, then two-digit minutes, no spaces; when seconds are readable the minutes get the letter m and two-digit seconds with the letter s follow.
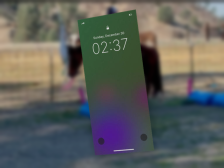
2h37
